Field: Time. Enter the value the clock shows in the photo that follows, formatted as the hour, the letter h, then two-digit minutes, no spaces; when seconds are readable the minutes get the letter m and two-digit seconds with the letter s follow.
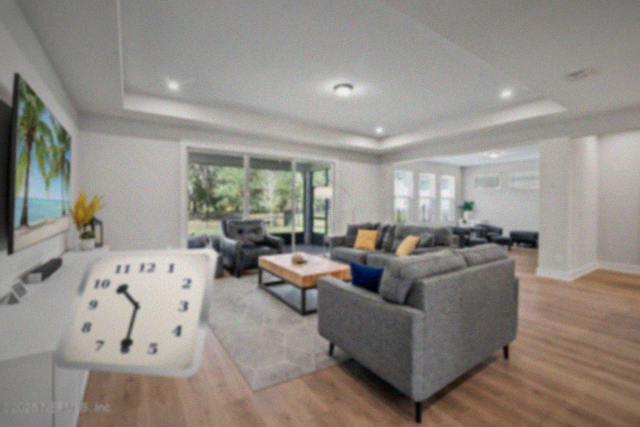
10h30
